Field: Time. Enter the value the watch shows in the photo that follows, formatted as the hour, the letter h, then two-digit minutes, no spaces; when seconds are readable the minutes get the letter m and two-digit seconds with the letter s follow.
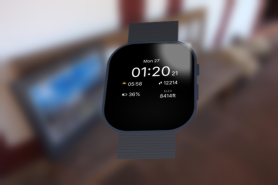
1h20
